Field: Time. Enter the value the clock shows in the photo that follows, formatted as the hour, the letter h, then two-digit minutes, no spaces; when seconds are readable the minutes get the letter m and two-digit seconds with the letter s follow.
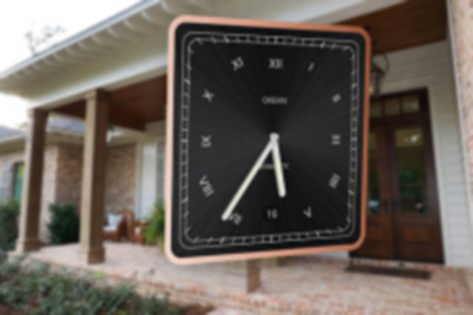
5h36
